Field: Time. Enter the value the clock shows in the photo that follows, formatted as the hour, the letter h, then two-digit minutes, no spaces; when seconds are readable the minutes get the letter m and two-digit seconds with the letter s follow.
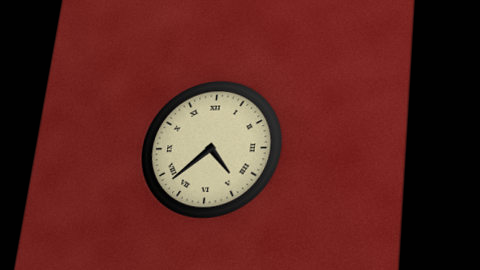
4h38
